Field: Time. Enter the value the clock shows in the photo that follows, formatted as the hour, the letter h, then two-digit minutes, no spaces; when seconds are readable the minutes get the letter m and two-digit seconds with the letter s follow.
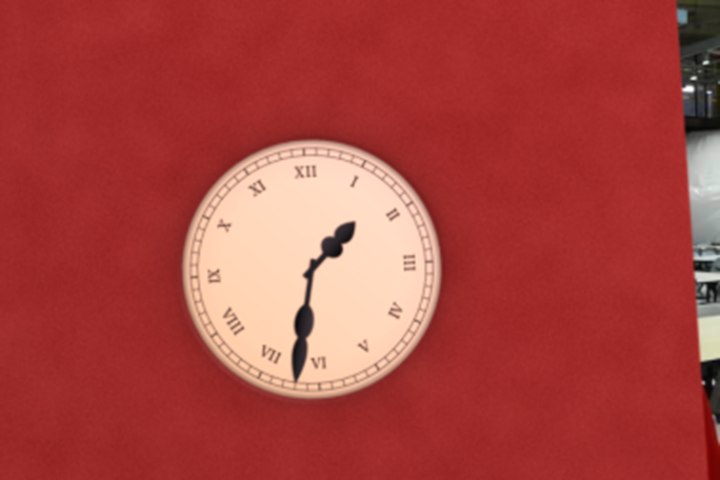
1h32
